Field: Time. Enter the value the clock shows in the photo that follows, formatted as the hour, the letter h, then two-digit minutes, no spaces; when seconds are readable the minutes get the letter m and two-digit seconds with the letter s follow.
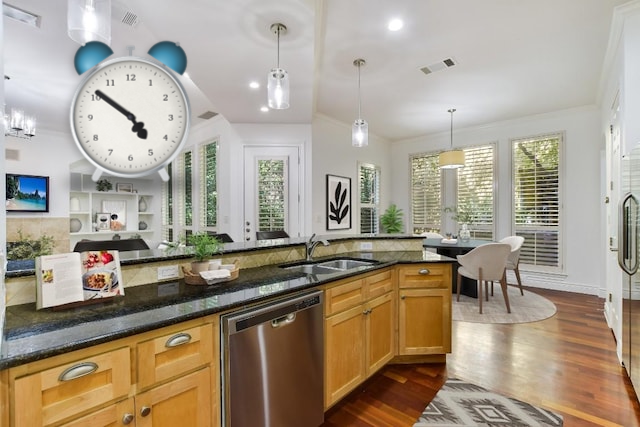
4h51
